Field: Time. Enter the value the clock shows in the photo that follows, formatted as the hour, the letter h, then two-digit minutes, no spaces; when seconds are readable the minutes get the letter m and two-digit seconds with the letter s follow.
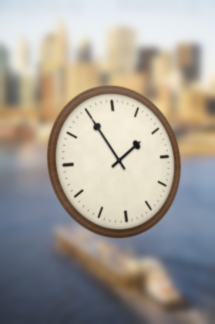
1h55
